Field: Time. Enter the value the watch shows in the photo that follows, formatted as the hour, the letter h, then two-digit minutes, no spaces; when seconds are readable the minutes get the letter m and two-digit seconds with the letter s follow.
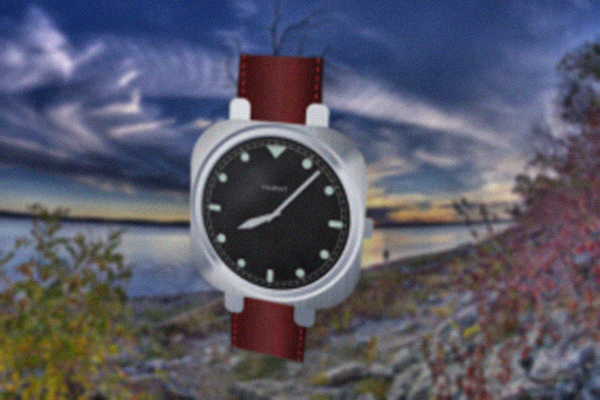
8h07
